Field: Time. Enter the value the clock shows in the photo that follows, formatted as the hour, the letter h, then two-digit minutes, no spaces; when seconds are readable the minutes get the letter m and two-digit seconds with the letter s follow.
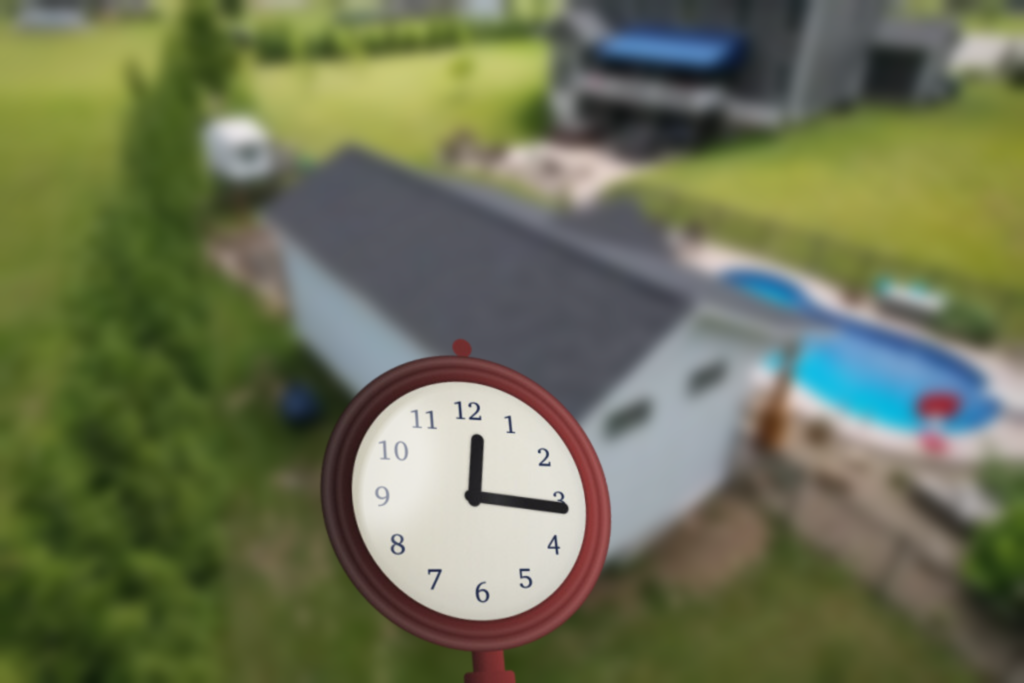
12h16
